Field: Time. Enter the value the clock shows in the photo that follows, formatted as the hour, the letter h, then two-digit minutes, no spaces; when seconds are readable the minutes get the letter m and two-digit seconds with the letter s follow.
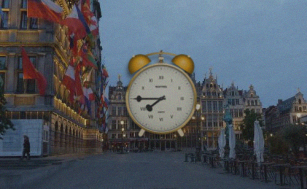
7h45
